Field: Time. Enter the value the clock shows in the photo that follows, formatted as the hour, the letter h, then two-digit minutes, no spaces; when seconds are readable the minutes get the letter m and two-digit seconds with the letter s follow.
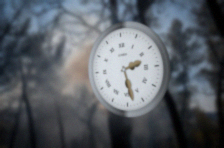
2h28
